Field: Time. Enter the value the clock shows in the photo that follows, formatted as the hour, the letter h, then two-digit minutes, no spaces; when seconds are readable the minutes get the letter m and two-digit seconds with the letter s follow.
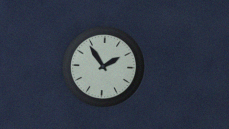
1h54
